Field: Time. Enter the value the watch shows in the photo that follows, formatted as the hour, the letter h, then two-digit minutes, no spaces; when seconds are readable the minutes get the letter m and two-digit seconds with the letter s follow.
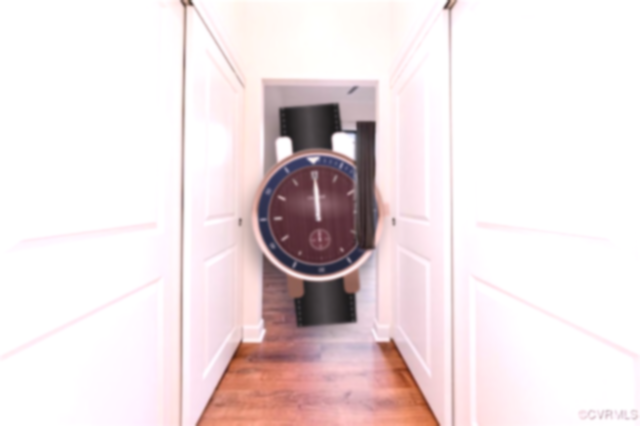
12h00
